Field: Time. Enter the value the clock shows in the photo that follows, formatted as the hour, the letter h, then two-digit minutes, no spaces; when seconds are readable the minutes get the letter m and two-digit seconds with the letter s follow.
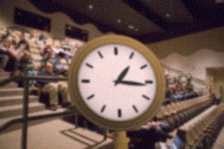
1h16
